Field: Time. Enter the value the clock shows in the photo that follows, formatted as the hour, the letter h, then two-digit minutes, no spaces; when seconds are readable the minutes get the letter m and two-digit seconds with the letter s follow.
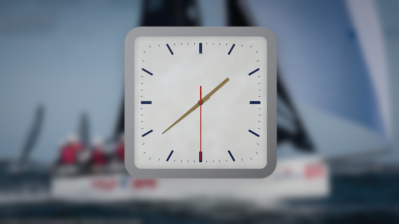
1h38m30s
